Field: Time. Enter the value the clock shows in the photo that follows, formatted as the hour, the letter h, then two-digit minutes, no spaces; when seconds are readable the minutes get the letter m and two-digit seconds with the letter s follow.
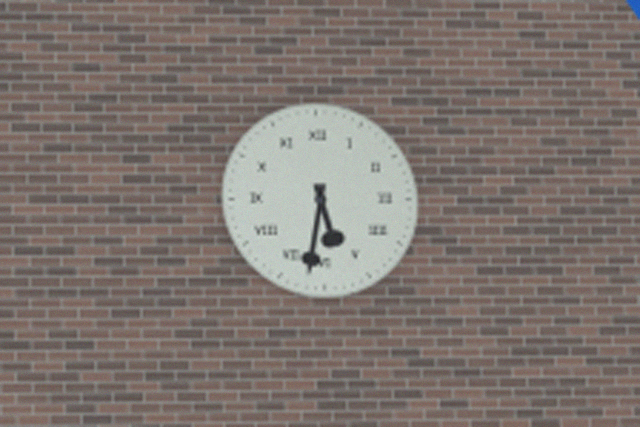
5h32
